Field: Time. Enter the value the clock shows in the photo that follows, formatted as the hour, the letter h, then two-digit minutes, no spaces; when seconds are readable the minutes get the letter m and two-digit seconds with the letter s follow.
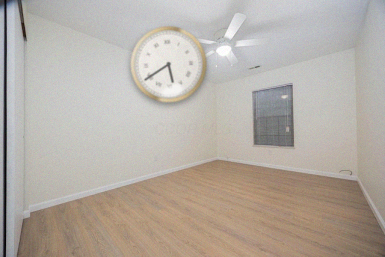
5h40
